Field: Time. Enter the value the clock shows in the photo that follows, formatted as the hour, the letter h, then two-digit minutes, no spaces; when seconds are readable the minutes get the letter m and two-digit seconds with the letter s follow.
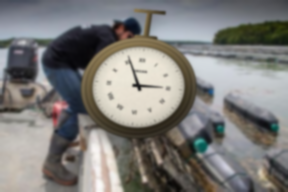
2h56
